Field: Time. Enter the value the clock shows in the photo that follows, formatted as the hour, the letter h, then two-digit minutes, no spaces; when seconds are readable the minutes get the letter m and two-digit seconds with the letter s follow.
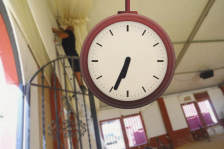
6h34
